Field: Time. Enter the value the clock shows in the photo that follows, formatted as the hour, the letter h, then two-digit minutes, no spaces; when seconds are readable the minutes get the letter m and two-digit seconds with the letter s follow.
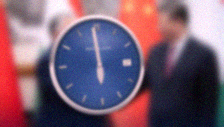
5h59
